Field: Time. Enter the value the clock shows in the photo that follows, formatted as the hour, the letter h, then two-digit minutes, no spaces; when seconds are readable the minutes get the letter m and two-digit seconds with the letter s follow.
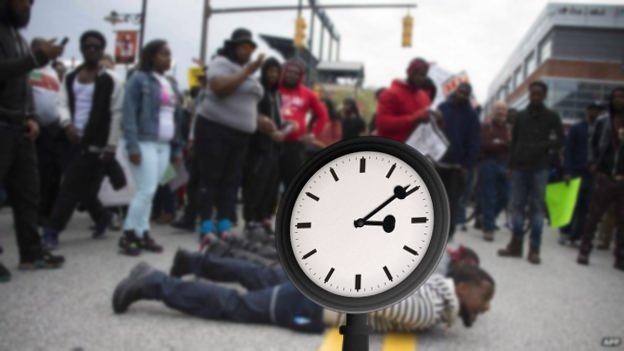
3h09
